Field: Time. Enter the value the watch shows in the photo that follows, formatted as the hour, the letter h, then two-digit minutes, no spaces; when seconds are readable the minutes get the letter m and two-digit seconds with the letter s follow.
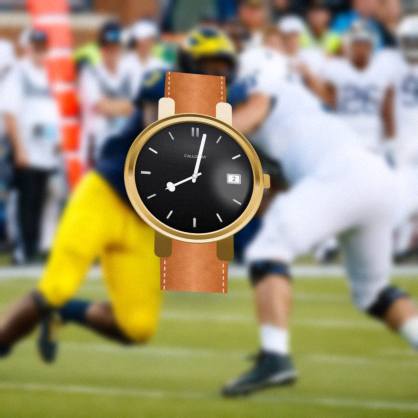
8h02
